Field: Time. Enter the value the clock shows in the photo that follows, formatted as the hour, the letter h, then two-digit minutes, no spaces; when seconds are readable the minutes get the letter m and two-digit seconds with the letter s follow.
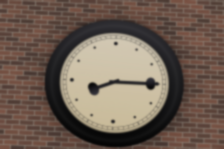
8h15
